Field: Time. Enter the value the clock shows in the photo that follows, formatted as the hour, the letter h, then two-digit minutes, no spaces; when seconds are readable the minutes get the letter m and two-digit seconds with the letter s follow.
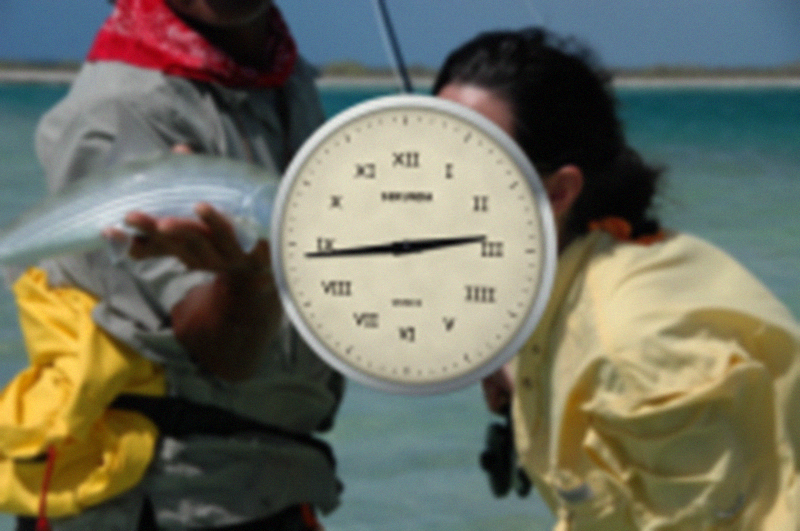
2h44
